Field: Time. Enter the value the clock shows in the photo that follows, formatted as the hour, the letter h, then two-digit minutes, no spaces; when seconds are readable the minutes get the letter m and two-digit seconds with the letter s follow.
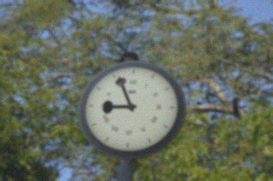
8h56
